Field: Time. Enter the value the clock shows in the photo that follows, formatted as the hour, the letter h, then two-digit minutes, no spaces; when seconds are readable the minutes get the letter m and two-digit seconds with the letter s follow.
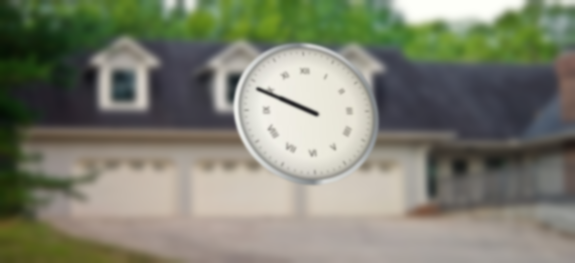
9h49
